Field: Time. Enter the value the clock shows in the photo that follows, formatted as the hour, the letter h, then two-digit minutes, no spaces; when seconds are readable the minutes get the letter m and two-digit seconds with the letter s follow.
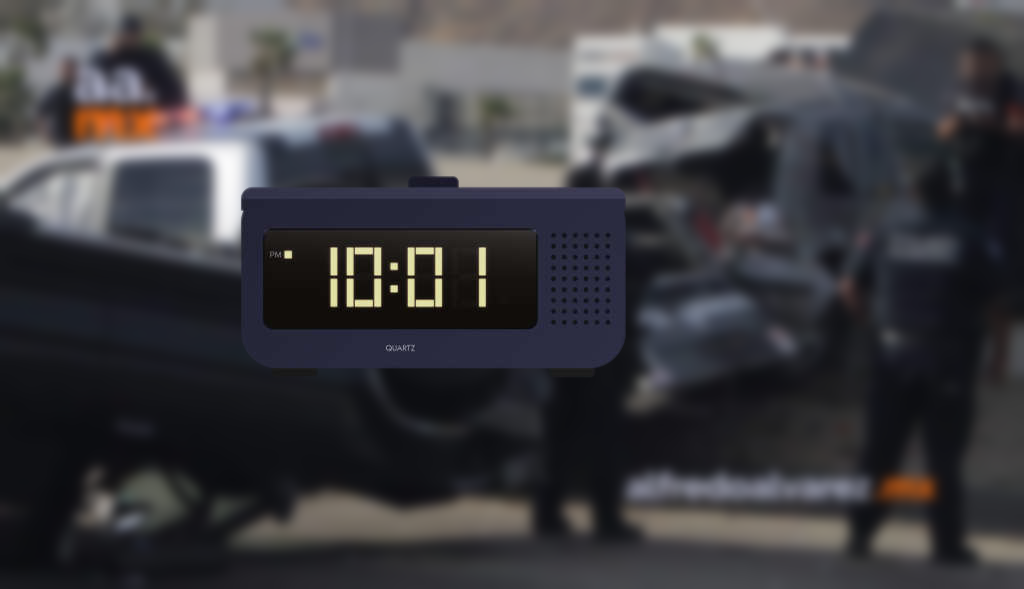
10h01
